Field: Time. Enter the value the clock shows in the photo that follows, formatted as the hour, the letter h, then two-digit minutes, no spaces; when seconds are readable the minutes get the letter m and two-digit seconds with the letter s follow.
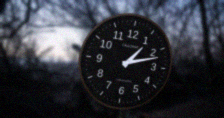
1h12
